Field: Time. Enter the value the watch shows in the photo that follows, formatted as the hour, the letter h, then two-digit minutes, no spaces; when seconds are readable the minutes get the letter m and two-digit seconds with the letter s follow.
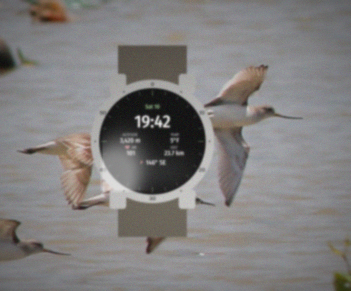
19h42
